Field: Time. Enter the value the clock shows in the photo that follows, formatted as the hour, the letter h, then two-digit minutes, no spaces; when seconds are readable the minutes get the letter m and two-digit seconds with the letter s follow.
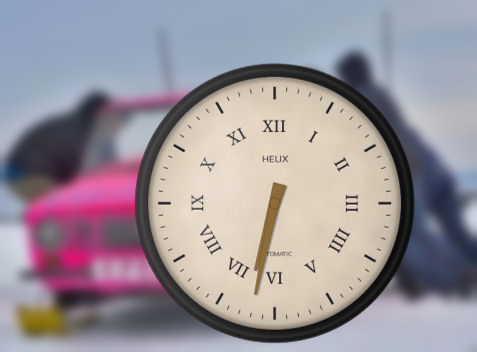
6h32
